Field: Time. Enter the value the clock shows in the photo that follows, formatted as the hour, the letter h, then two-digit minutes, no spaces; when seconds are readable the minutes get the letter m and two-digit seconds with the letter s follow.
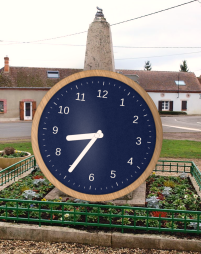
8h35
